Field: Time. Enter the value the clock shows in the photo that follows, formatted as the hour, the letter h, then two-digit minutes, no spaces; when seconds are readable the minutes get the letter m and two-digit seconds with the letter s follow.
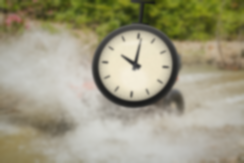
10h01
